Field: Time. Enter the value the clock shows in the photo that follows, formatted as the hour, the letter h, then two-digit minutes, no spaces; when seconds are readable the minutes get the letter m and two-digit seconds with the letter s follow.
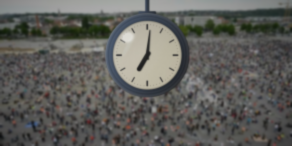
7h01
